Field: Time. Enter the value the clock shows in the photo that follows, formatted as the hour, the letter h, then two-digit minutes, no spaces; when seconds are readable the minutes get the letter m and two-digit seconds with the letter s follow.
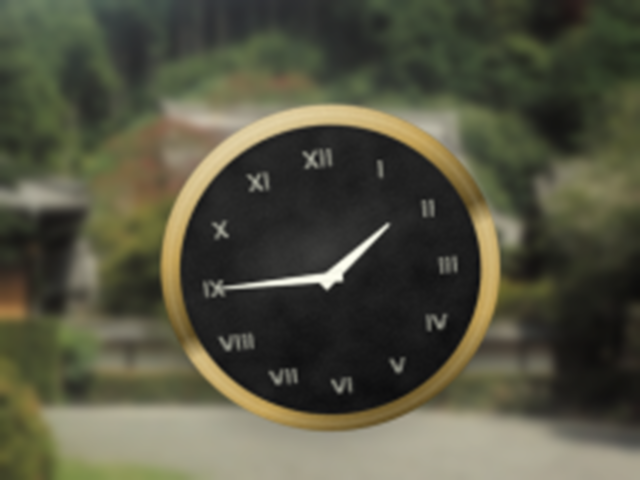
1h45
